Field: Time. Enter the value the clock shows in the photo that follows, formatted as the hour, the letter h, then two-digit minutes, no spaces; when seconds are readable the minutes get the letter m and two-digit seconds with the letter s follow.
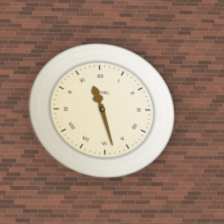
11h28
